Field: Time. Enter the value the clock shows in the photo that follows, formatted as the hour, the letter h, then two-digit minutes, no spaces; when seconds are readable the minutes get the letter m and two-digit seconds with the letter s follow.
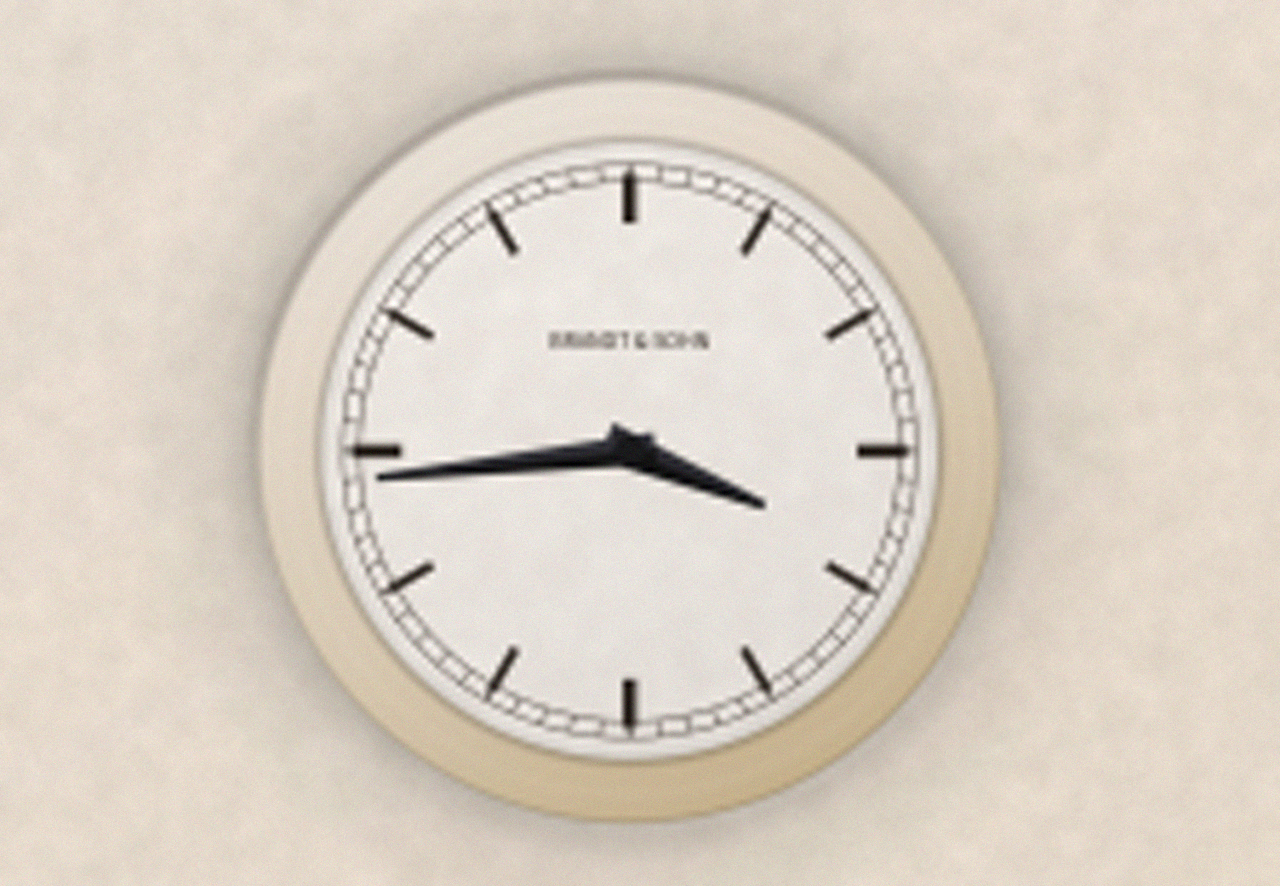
3h44
